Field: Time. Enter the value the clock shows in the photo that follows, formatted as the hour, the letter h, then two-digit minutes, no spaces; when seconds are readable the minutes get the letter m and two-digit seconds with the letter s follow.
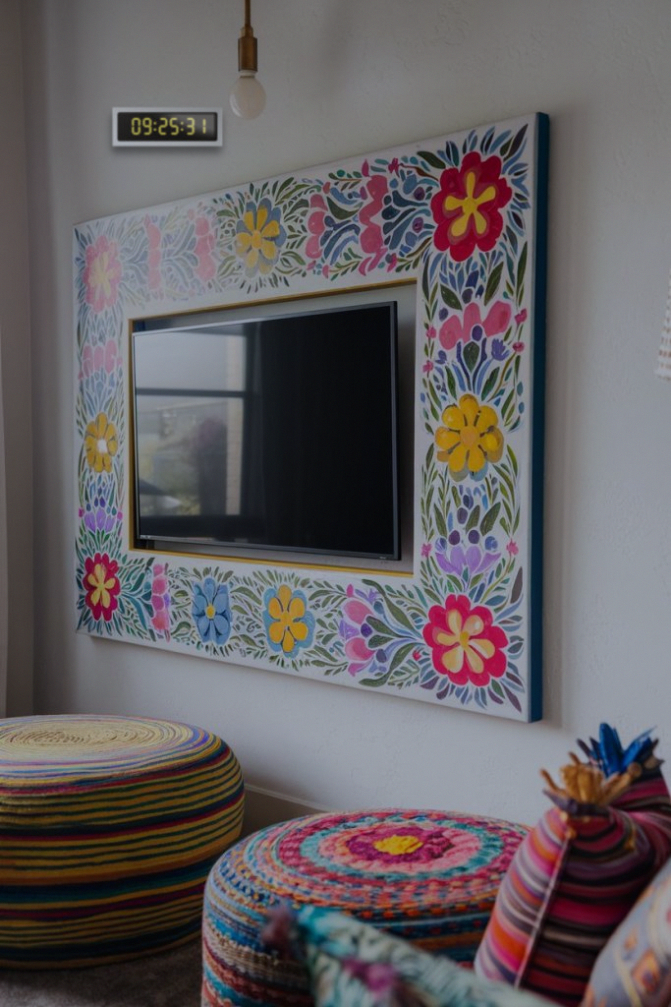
9h25m31s
